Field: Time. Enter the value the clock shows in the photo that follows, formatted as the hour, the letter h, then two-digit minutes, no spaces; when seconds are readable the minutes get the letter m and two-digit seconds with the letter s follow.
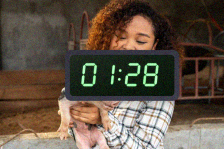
1h28
